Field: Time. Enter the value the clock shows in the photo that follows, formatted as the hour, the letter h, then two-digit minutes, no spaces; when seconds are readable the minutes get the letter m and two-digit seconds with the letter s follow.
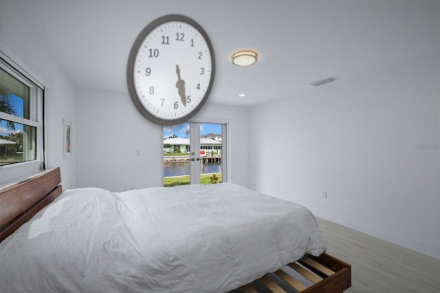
5h27
